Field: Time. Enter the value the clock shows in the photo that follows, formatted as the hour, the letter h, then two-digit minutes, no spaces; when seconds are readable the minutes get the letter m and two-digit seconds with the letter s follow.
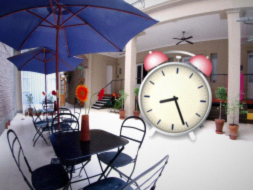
8h26
